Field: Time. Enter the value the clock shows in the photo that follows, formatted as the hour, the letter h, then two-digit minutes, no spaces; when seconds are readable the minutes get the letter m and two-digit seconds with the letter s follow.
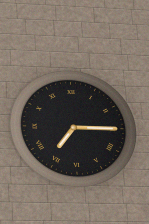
7h15
